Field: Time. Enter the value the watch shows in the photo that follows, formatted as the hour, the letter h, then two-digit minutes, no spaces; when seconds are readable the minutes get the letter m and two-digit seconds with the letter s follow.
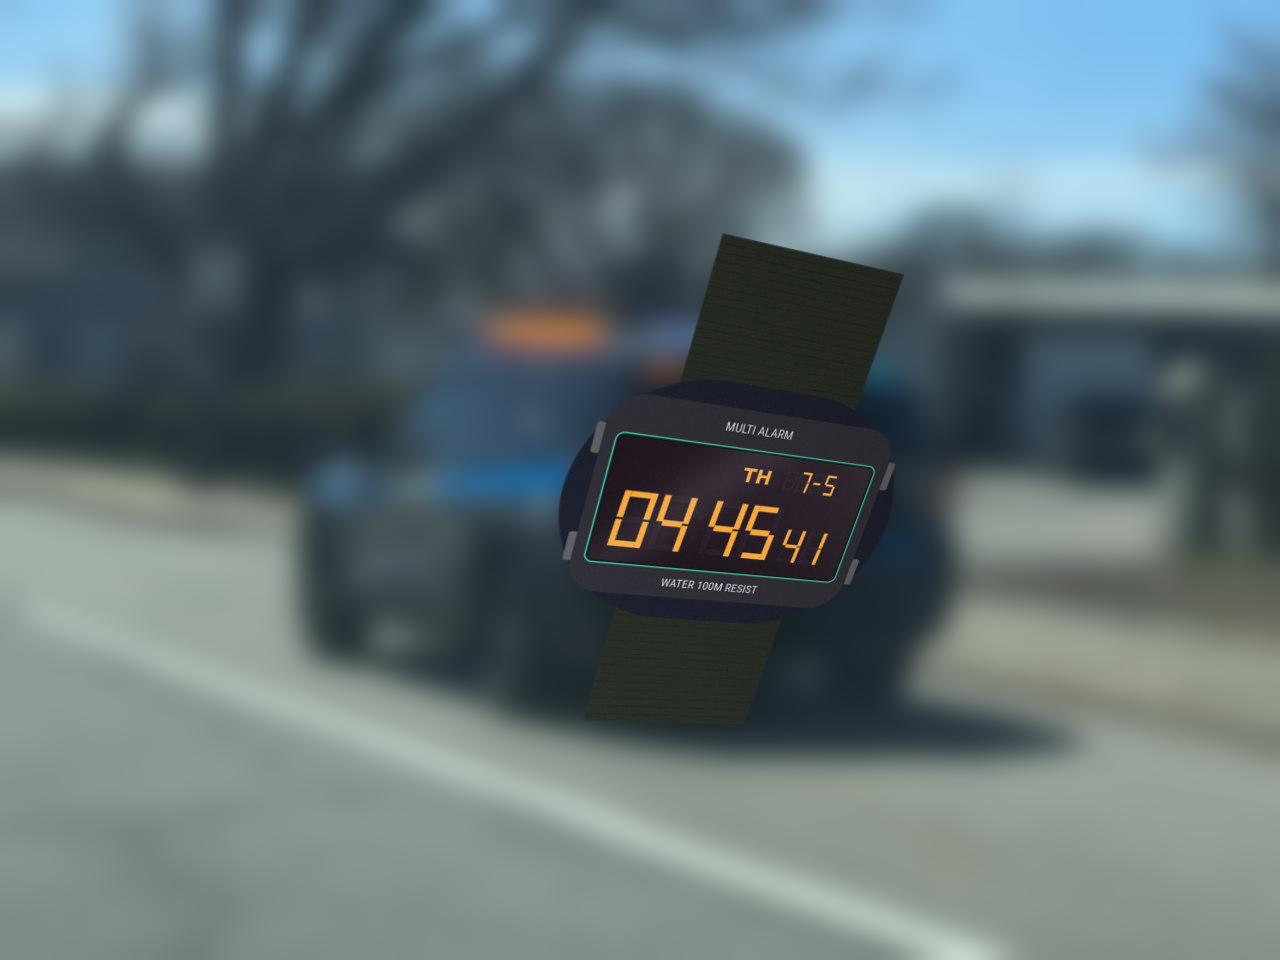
4h45m41s
